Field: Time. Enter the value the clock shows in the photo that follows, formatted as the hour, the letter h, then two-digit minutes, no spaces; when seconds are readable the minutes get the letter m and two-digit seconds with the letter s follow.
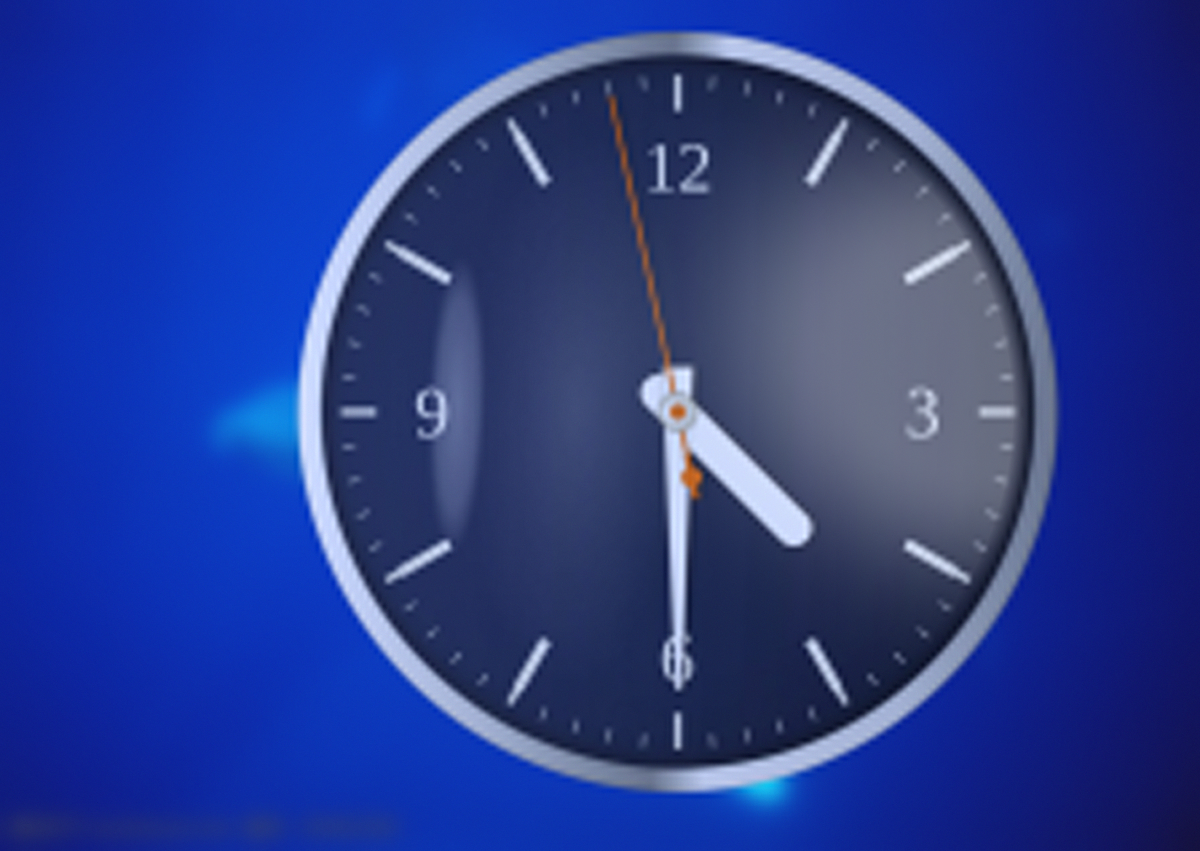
4h29m58s
